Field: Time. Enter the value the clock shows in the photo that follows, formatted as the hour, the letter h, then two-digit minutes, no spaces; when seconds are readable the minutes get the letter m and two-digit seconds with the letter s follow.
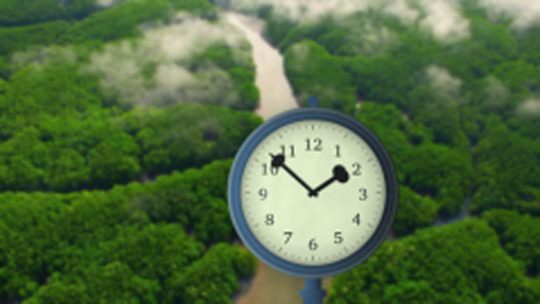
1h52
